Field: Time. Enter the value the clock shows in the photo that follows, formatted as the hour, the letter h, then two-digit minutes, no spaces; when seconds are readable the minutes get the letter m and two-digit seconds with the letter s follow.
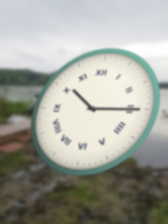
10h15
